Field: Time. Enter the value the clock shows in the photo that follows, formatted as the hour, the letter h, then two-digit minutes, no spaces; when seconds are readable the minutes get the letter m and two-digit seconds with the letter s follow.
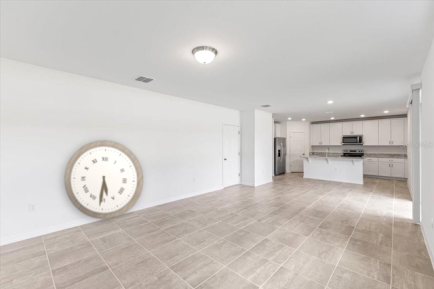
5h31
